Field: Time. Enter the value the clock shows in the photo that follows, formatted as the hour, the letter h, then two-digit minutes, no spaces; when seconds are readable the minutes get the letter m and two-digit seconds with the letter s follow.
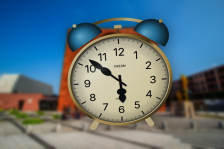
5h52
